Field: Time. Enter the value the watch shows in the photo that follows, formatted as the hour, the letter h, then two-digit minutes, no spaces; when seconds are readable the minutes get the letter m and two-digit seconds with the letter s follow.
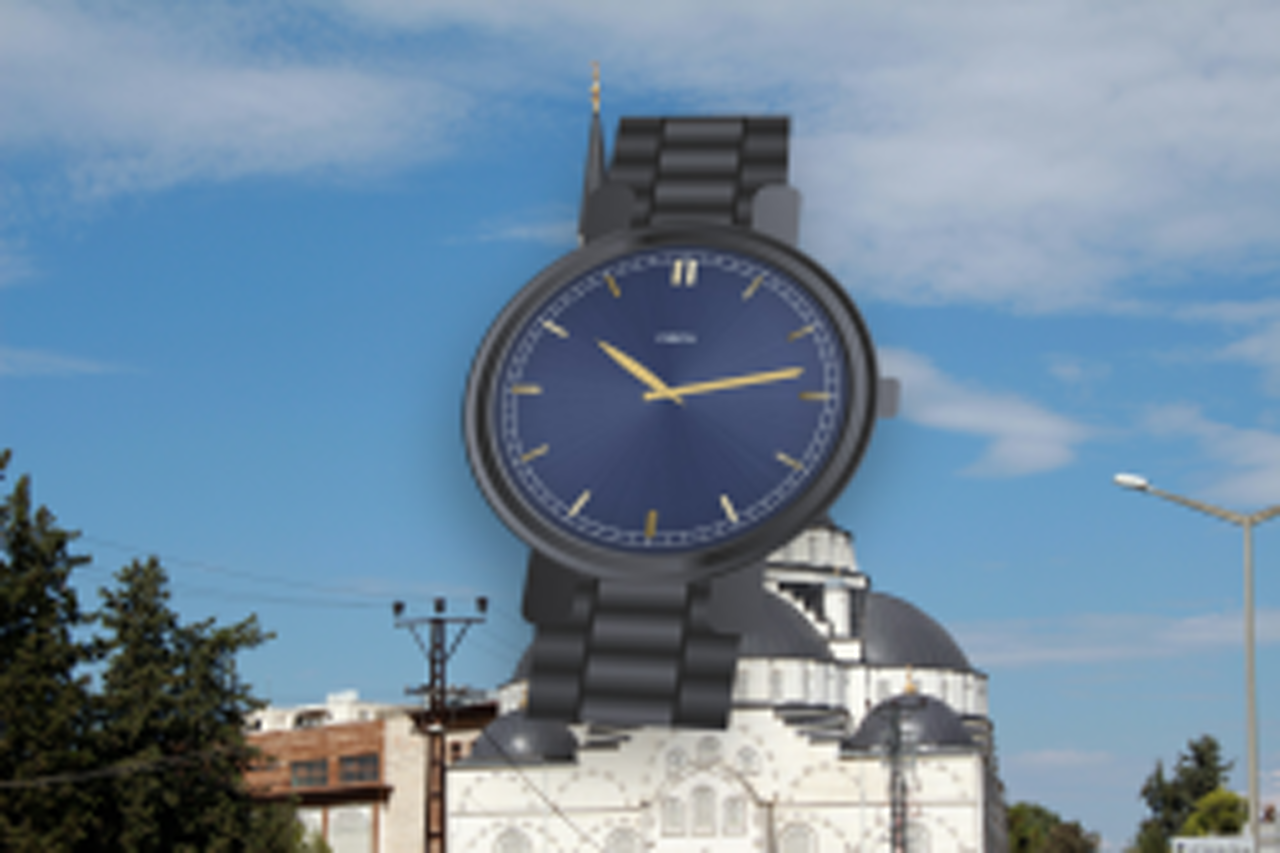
10h13
